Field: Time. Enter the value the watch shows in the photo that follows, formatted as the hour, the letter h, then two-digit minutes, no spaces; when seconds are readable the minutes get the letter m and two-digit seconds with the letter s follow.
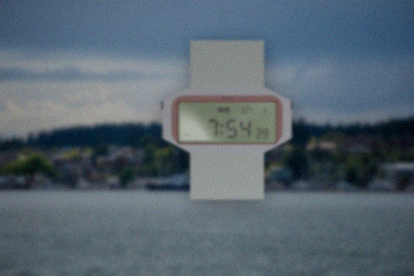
7h54
